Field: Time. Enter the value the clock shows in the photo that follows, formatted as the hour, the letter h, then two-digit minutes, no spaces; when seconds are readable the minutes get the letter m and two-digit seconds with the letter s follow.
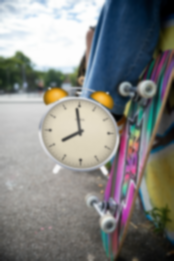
7h59
